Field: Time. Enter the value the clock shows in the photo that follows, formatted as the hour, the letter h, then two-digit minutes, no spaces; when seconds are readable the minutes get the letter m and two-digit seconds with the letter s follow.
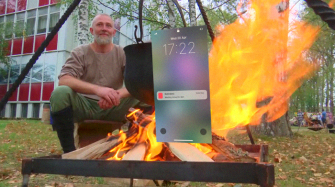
17h22
